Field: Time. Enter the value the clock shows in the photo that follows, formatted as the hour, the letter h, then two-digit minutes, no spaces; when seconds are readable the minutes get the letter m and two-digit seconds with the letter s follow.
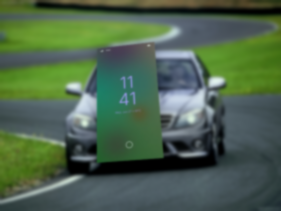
11h41
